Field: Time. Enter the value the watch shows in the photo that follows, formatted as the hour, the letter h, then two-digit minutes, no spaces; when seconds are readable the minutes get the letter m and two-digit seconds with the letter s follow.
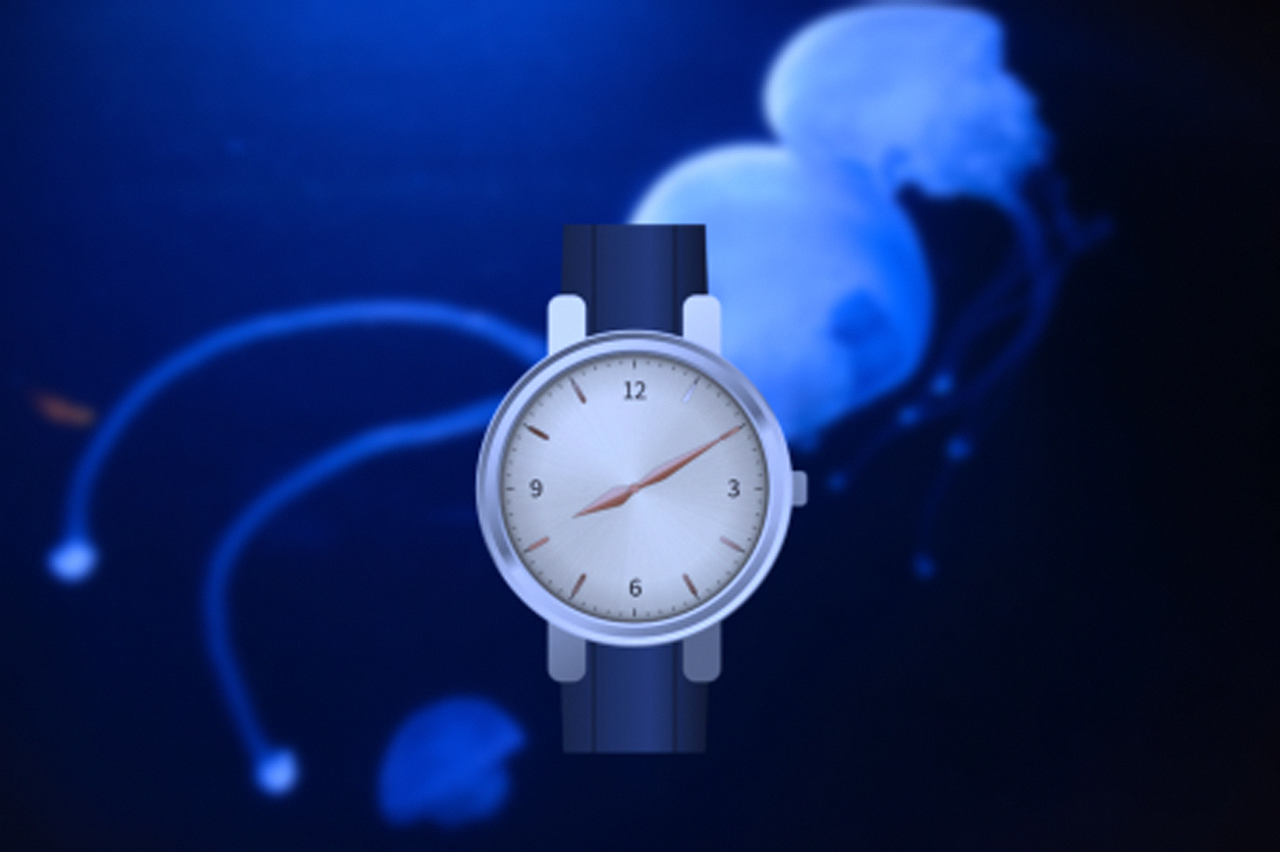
8h10
